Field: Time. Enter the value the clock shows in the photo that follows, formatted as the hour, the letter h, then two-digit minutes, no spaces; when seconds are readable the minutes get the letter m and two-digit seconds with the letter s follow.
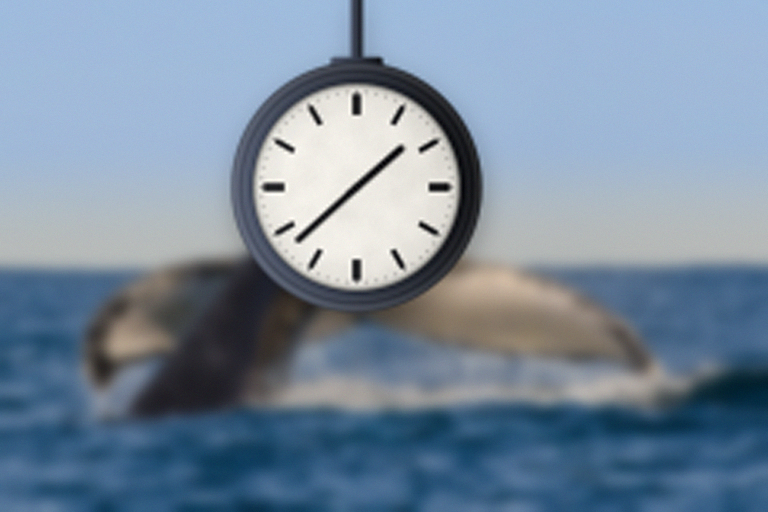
1h38
